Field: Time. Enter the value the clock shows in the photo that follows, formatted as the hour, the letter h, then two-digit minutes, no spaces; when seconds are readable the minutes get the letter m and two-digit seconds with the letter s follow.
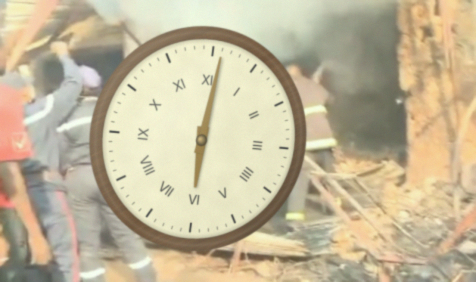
6h01
